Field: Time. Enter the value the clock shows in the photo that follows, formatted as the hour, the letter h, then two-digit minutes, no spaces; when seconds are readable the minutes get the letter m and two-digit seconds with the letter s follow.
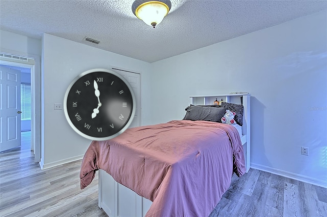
6h58
